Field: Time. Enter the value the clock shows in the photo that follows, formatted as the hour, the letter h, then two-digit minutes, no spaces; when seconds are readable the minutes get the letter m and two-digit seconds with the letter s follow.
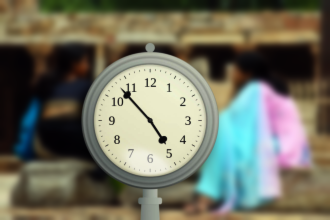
4h53
